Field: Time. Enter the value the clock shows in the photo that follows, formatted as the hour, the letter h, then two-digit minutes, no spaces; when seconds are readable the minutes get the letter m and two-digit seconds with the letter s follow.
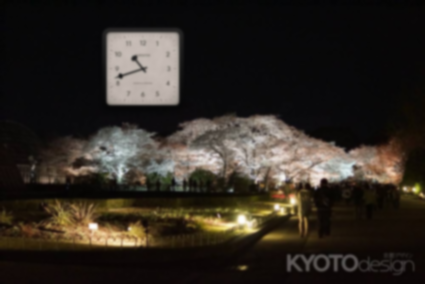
10h42
